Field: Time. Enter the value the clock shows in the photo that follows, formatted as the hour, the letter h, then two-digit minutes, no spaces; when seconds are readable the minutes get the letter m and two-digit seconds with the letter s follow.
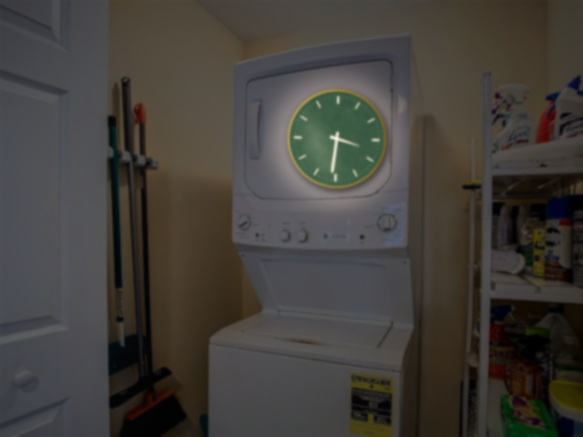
3h31
